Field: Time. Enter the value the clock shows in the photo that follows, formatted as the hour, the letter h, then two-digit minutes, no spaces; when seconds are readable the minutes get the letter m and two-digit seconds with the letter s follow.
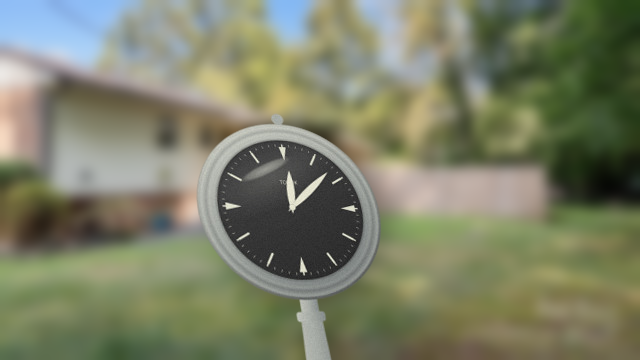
12h08
